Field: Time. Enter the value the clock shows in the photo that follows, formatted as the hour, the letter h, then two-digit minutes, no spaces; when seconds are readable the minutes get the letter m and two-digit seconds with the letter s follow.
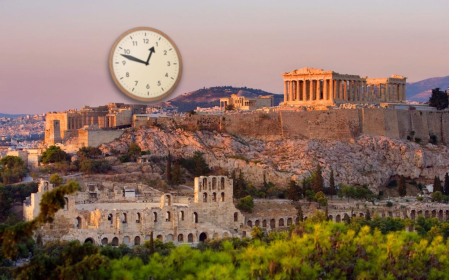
12h48
